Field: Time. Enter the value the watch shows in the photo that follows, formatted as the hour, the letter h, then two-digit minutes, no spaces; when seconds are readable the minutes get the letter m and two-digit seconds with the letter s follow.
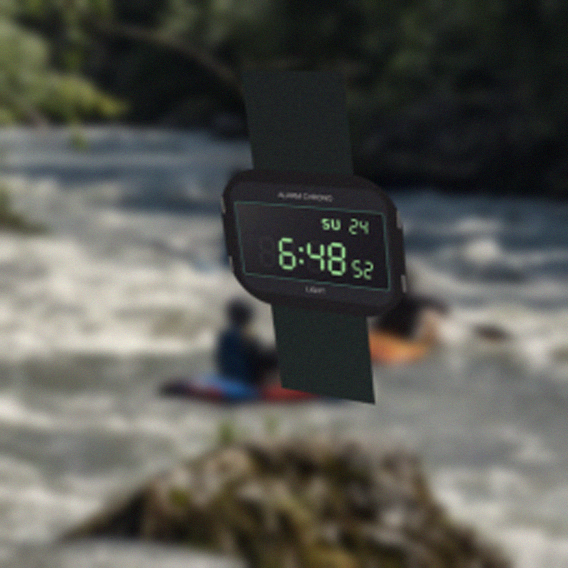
6h48m52s
